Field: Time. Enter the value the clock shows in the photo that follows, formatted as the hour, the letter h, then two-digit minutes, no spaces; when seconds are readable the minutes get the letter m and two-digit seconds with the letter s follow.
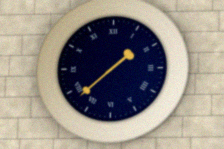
1h38
